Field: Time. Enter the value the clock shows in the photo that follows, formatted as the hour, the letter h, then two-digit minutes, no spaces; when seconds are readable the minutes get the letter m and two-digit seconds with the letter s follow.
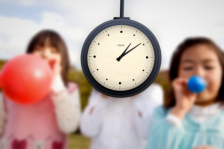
1h09
